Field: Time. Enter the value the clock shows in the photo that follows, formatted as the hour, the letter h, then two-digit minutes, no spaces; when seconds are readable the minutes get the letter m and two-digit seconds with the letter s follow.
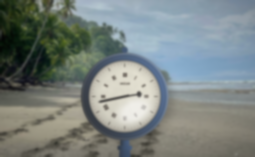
2h43
